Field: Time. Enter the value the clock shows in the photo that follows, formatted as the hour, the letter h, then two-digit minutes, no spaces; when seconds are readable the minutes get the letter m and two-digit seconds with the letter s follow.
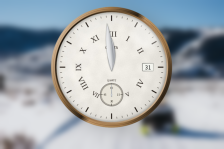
11h59
